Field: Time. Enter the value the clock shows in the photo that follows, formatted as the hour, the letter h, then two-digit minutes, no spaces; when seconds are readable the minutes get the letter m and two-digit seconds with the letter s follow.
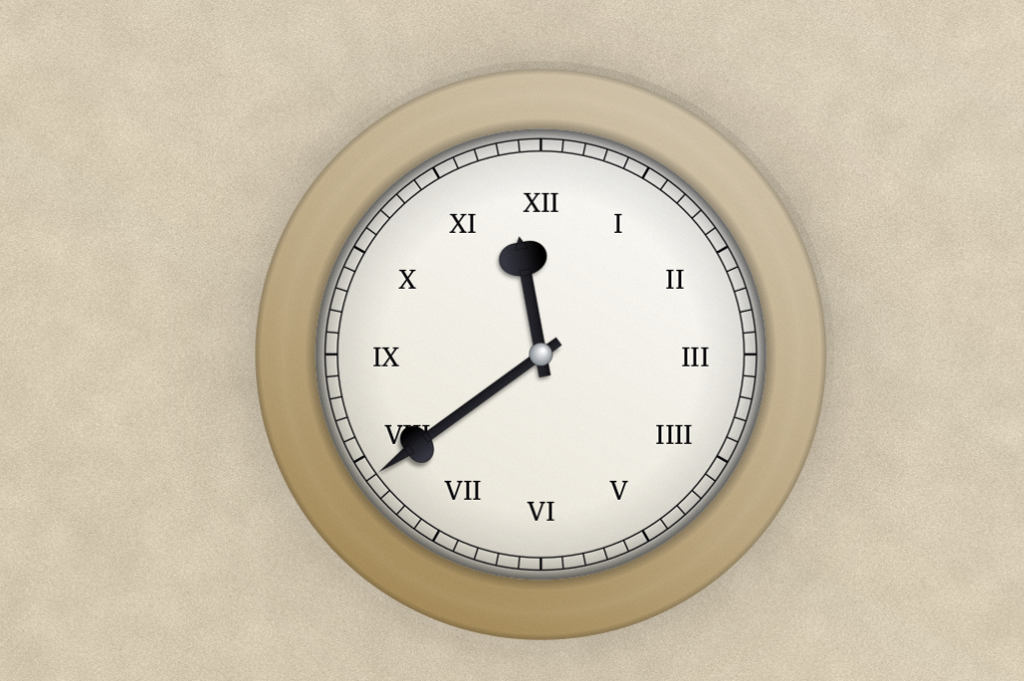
11h39
